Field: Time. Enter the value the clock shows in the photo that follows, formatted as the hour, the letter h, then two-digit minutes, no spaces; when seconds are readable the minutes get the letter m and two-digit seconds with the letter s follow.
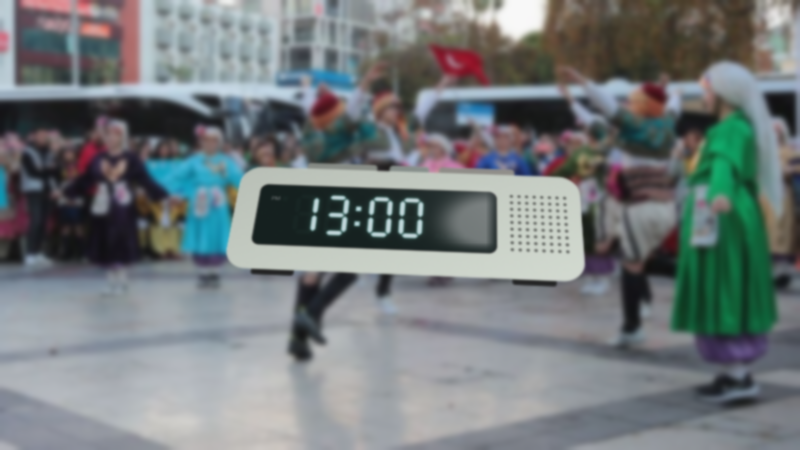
13h00
